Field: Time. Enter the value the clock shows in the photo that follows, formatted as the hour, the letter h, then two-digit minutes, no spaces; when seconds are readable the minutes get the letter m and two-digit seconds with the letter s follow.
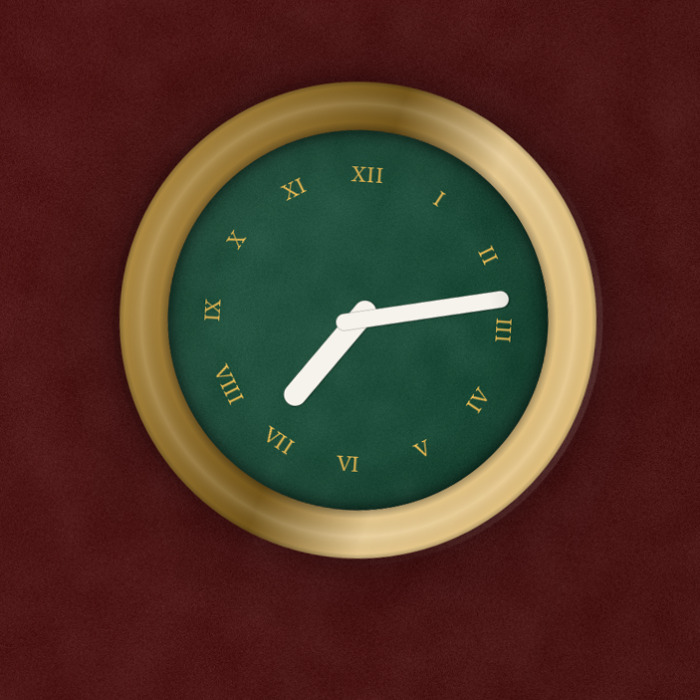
7h13
